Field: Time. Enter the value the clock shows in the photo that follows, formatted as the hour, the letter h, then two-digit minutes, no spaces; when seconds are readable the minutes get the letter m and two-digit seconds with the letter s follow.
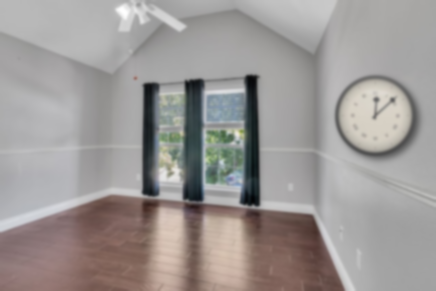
12h08
